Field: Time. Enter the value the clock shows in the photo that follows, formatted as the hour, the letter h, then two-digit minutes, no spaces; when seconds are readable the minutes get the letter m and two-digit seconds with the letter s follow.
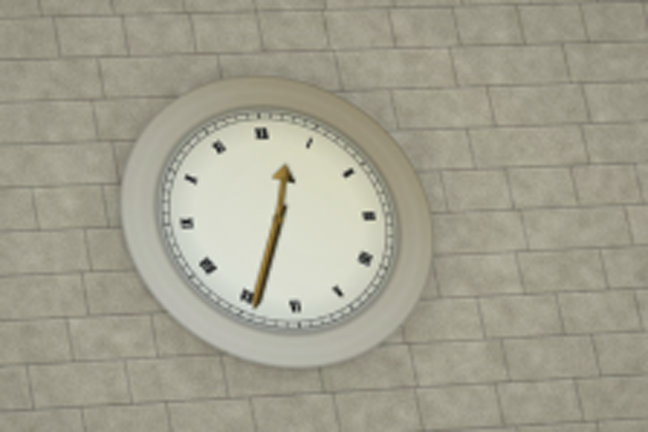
12h34
